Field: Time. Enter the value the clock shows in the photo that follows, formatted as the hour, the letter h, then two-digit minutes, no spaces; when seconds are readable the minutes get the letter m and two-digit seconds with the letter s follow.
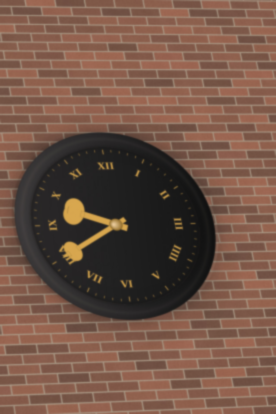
9h40
